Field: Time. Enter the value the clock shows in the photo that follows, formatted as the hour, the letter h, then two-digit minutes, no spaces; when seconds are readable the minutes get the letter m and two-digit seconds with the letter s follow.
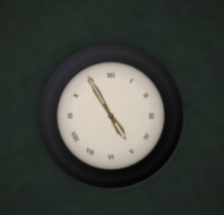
4h55
